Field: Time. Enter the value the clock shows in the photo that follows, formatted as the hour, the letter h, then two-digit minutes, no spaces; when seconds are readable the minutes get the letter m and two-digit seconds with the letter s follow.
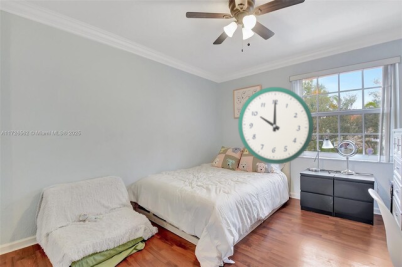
10h00
